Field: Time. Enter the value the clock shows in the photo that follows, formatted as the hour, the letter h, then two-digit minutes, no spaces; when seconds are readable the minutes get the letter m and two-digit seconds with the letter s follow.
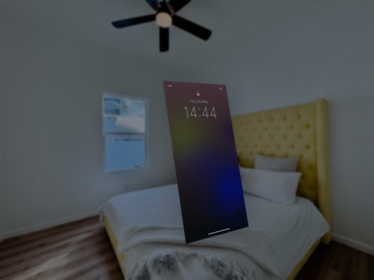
14h44
